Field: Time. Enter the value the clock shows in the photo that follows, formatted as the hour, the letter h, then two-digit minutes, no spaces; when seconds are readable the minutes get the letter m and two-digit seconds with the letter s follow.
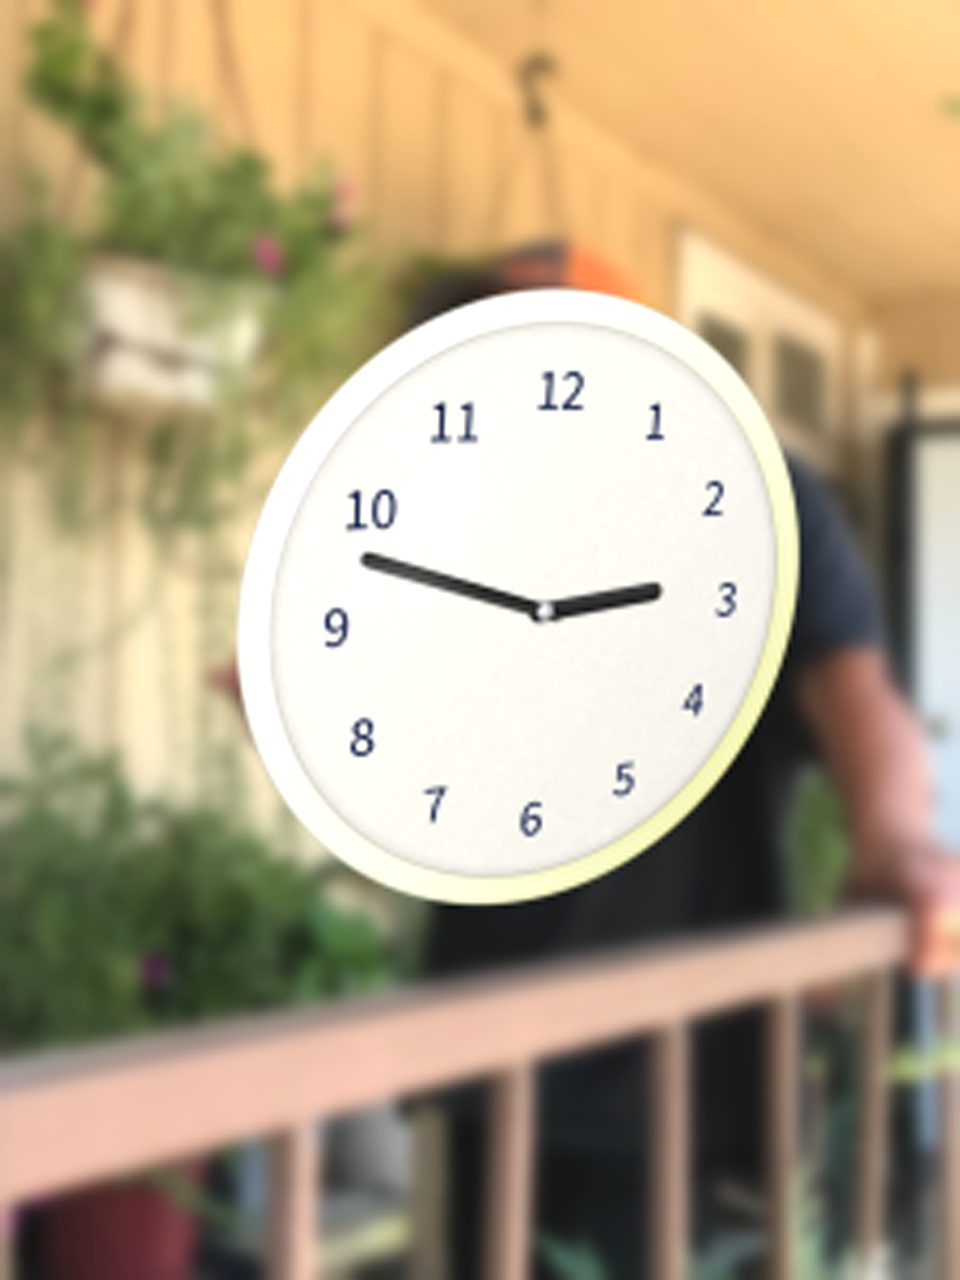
2h48
